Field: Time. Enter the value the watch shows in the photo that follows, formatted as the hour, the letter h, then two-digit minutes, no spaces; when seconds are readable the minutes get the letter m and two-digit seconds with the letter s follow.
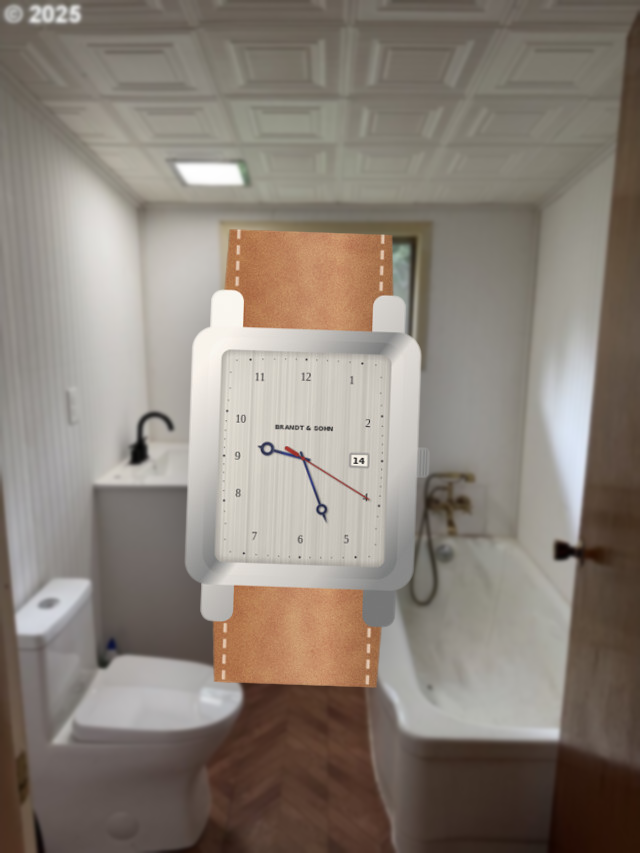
9h26m20s
